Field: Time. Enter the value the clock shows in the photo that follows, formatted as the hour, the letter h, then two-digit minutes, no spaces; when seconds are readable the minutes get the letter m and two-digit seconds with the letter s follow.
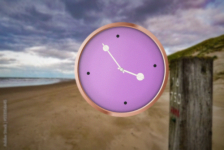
3h55
